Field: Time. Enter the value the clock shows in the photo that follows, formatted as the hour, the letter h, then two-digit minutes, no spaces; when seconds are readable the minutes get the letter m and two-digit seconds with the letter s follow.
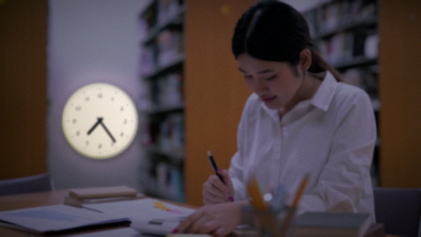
7h24
